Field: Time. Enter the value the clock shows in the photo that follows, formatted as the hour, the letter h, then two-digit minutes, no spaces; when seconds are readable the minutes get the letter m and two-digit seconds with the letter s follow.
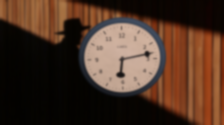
6h13
